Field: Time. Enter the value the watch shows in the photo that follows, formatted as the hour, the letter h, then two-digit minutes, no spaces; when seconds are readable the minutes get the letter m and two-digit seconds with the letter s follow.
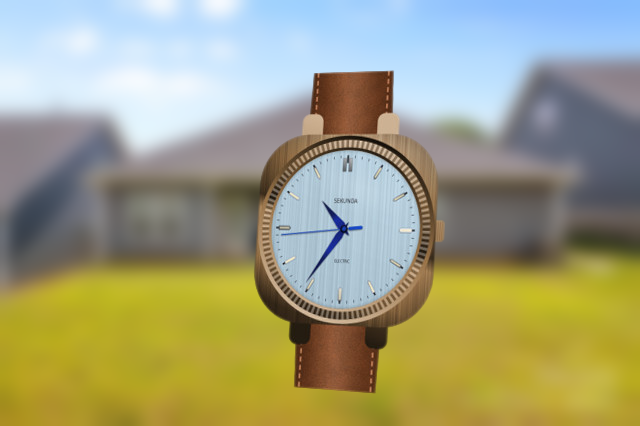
10h35m44s
